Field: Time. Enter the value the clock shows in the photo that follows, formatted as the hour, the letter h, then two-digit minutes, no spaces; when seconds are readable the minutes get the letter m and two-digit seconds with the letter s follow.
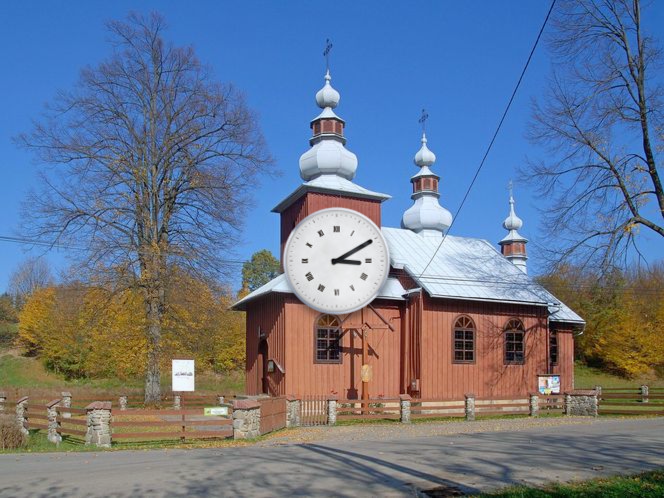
3h10
